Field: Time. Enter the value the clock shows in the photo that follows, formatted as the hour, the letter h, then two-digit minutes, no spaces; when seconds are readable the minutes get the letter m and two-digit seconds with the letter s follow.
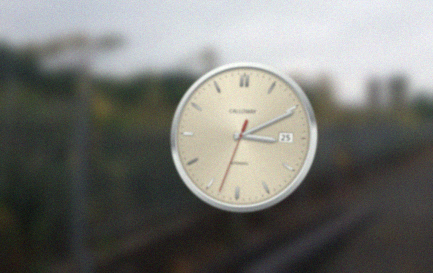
3h10m33s
